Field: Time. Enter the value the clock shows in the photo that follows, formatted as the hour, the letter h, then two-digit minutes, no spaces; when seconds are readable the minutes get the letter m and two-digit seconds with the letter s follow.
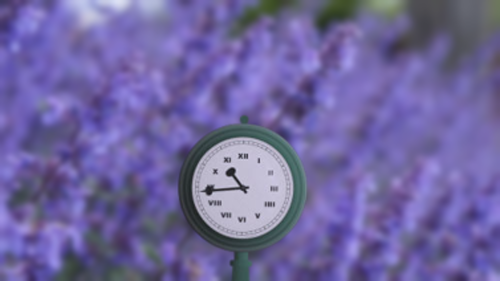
10h44
